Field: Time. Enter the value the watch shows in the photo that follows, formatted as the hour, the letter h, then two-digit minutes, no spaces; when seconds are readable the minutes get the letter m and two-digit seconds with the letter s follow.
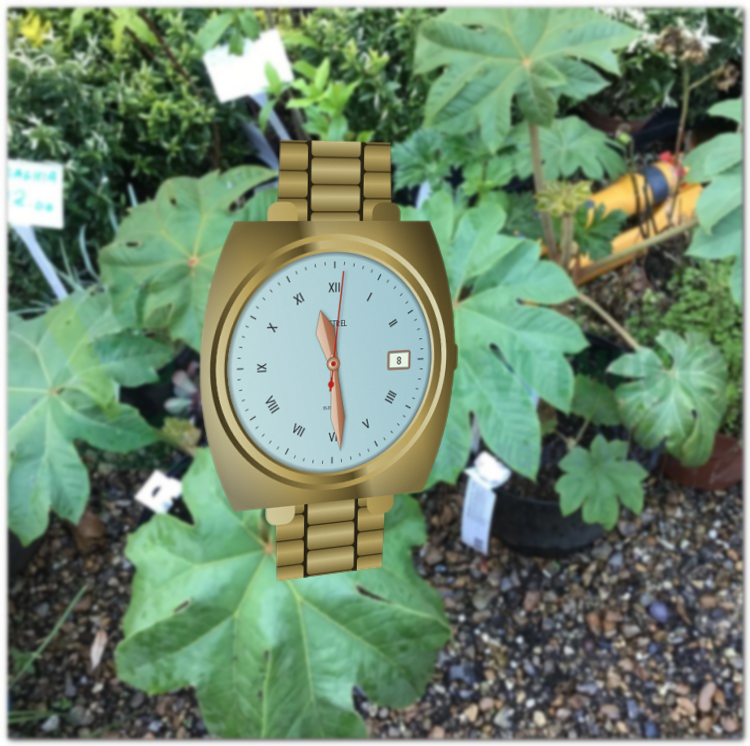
11h29m01s
